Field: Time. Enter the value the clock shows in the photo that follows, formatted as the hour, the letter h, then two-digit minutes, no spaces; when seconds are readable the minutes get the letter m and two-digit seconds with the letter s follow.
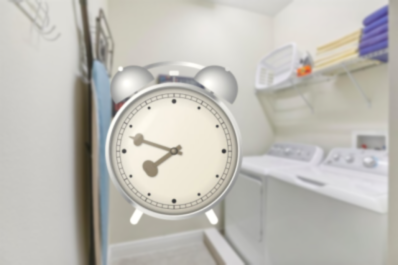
7h48
